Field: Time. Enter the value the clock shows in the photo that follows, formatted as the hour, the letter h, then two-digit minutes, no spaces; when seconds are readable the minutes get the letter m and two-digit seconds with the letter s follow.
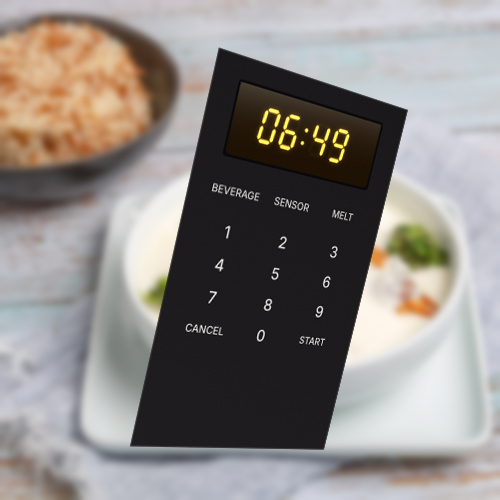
6h49
